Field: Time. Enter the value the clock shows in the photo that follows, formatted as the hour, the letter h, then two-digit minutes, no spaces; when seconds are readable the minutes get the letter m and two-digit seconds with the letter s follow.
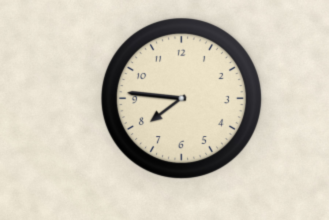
7h46
